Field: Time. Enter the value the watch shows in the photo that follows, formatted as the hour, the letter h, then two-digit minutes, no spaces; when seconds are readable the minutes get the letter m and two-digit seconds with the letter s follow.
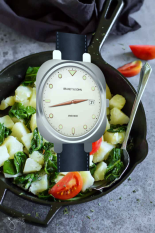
2h43
